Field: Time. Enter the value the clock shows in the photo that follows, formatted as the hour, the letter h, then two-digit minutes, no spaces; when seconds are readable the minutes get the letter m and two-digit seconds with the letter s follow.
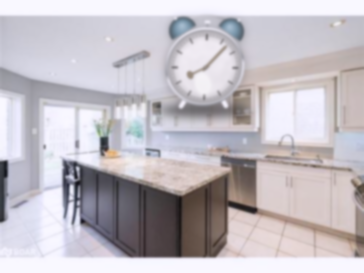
8h07
